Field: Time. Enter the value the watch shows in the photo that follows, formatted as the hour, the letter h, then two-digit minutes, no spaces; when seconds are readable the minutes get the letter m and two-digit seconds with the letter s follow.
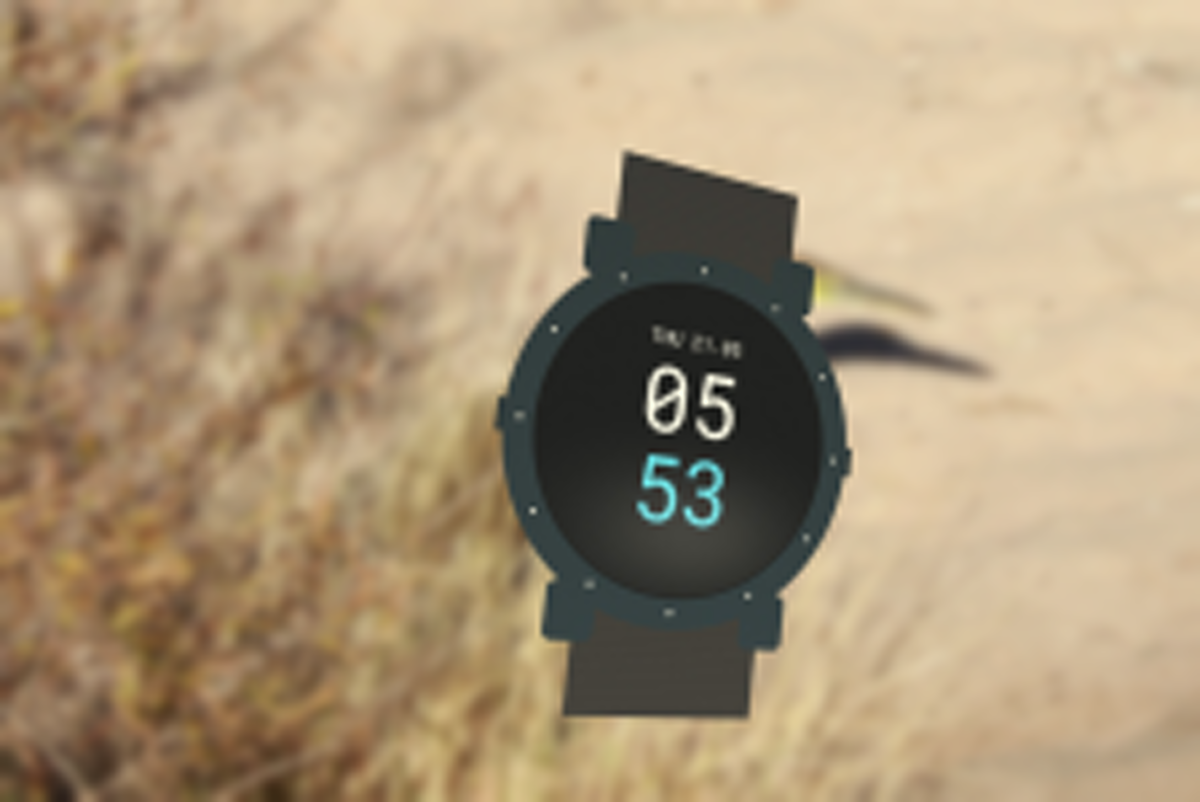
5h53
